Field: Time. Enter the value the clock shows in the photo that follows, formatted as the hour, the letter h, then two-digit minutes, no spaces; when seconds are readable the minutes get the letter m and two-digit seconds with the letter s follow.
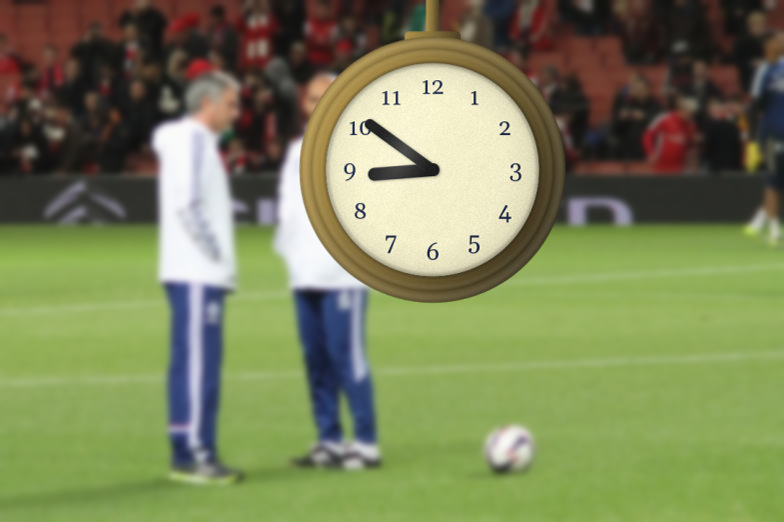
8h51
